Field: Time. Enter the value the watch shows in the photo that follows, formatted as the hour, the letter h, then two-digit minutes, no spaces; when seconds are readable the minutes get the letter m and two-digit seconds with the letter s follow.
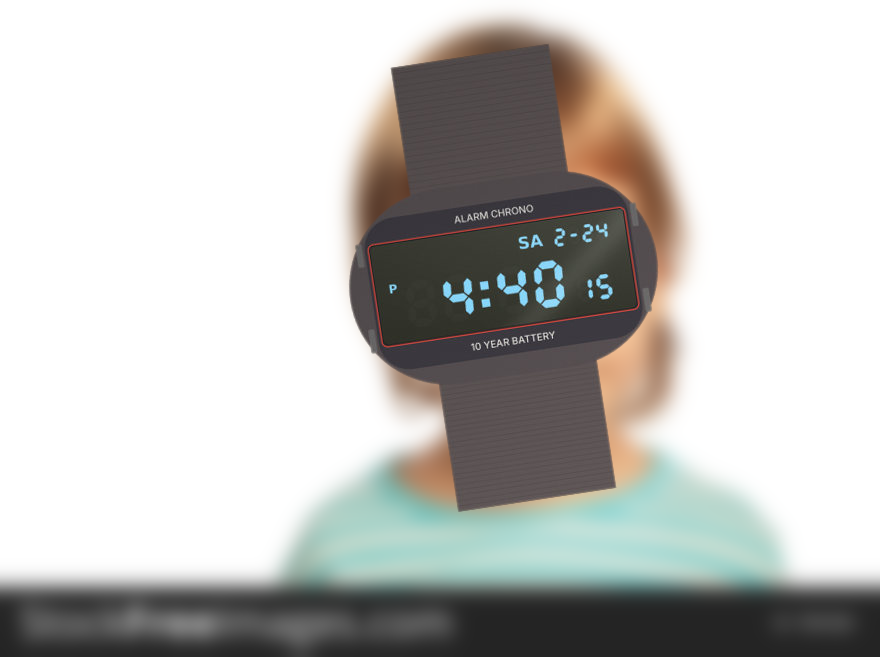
4h40m15s
